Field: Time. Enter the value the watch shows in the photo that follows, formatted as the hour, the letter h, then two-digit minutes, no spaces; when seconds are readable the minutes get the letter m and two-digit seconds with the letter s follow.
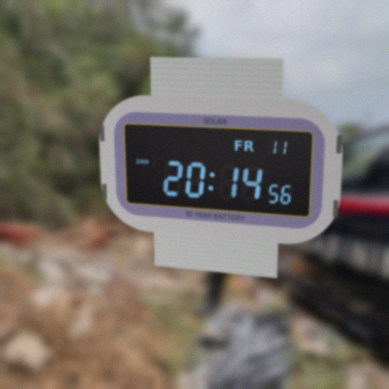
20h14m56s
